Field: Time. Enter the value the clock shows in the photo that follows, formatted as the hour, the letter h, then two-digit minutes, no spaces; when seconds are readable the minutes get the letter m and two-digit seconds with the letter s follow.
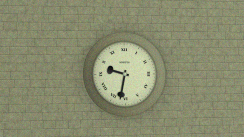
9h32
